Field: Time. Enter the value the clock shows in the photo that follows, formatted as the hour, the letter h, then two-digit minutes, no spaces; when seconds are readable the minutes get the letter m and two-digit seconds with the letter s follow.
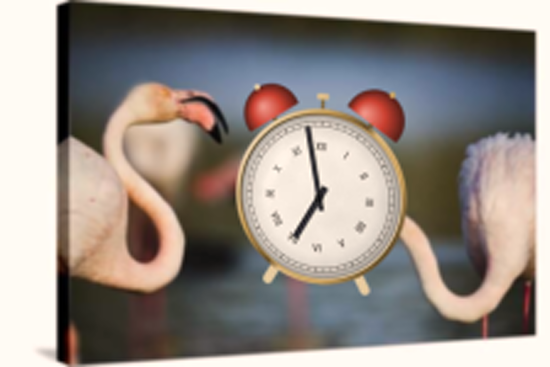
6h58
